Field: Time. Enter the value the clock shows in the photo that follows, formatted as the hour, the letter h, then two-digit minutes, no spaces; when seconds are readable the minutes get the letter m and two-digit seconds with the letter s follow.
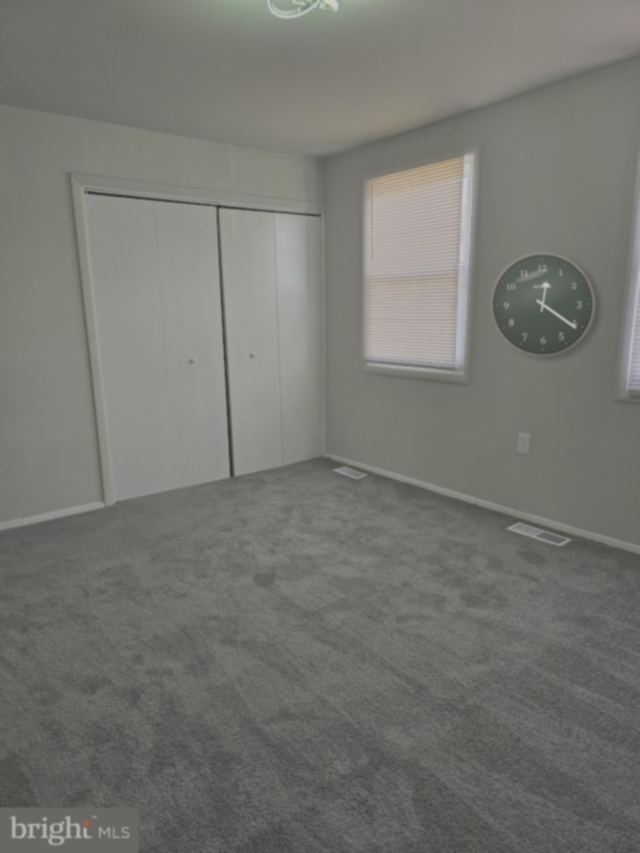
12h21
